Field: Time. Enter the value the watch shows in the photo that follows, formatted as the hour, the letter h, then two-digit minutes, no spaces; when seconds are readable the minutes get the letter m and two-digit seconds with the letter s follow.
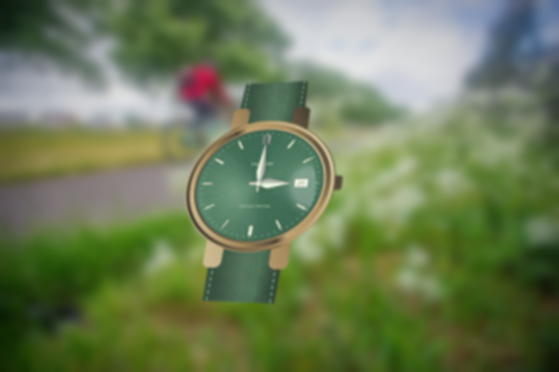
3h00
